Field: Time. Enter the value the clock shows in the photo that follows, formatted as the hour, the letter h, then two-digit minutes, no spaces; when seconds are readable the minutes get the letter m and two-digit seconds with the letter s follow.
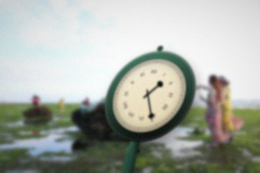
1h26
